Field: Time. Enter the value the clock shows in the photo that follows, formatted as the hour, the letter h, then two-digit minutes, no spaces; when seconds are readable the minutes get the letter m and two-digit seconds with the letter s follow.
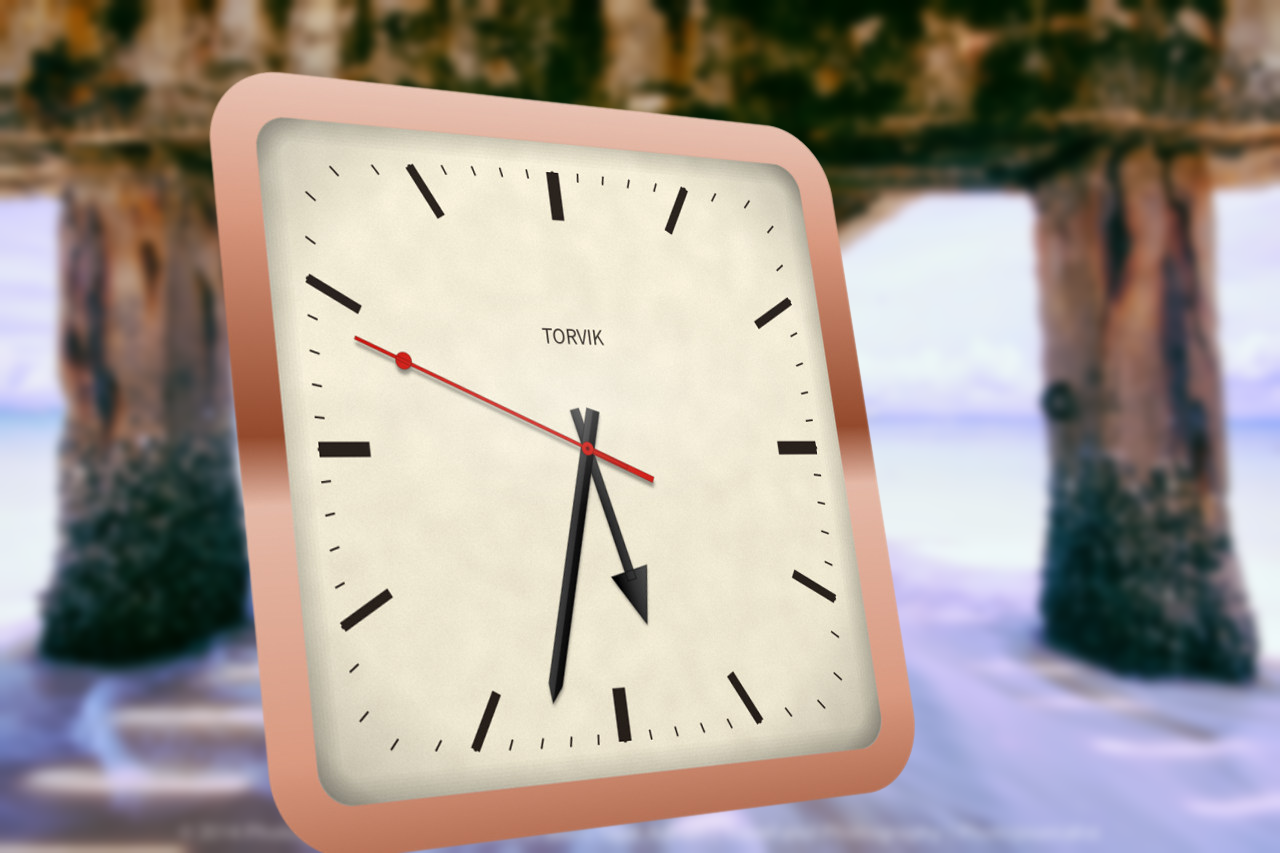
5h32m49s
